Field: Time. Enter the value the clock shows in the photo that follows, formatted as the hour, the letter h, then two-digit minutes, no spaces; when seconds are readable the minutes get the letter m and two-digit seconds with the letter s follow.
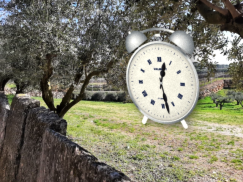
12h28
